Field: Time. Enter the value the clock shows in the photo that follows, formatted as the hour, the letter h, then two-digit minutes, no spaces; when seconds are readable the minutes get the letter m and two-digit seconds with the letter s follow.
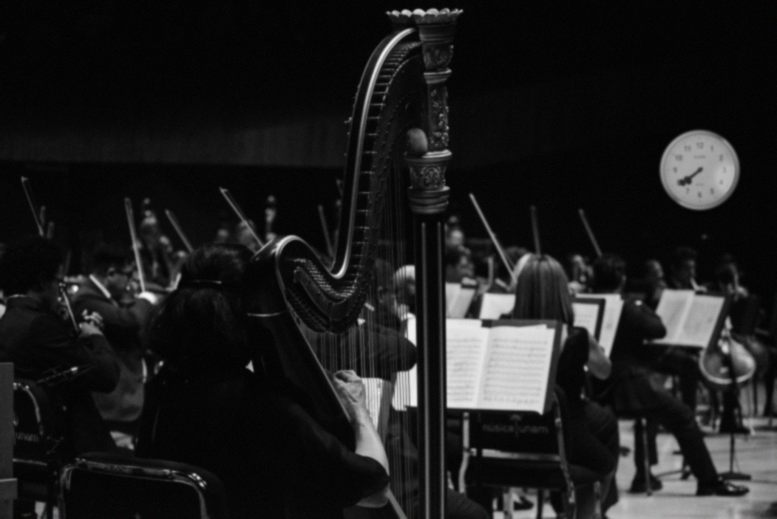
7h39
